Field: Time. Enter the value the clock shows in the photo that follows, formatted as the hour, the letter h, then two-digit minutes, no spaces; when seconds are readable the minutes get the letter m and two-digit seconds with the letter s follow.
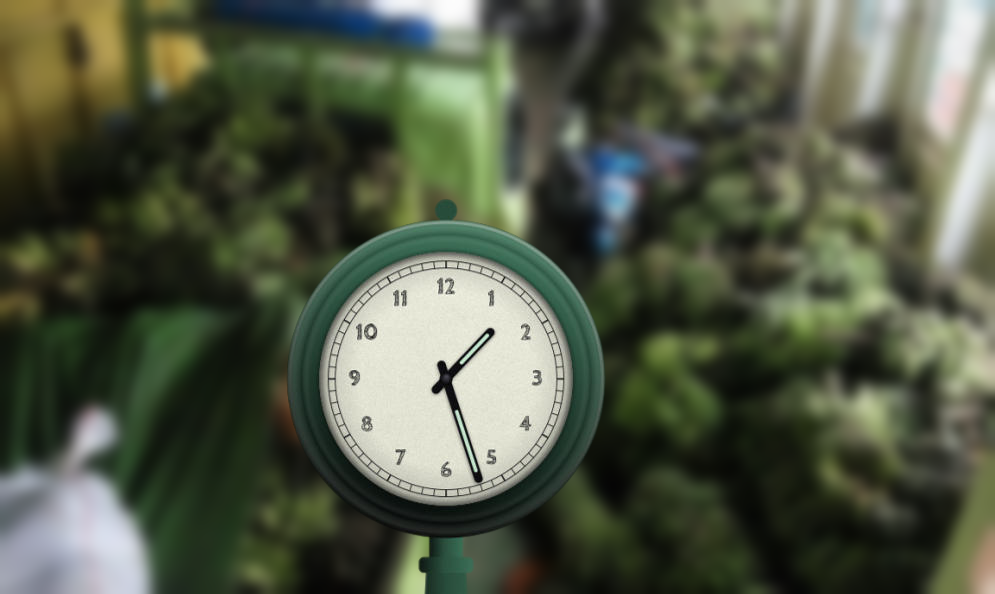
1h27
